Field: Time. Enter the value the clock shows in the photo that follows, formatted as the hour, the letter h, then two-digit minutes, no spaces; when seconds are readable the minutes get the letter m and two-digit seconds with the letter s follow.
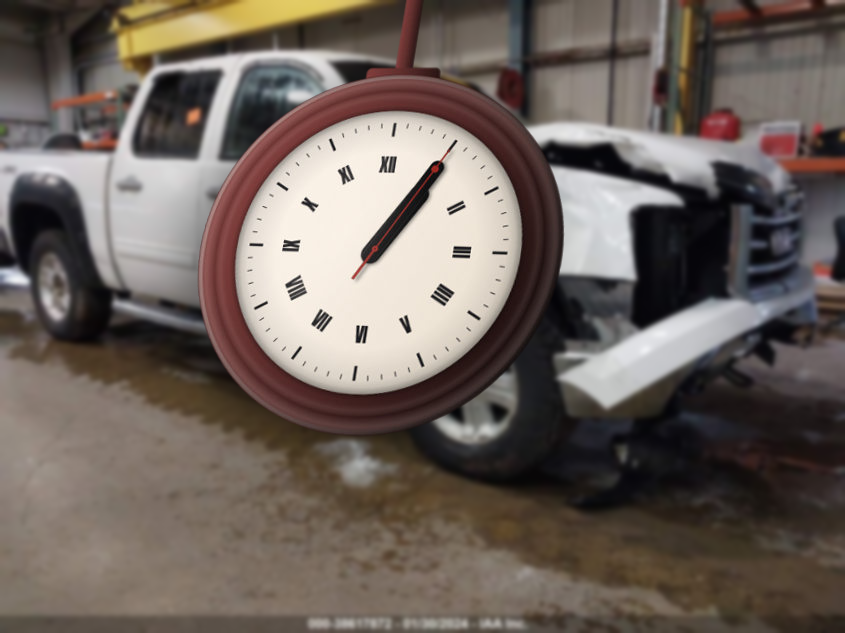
1h05m05s
